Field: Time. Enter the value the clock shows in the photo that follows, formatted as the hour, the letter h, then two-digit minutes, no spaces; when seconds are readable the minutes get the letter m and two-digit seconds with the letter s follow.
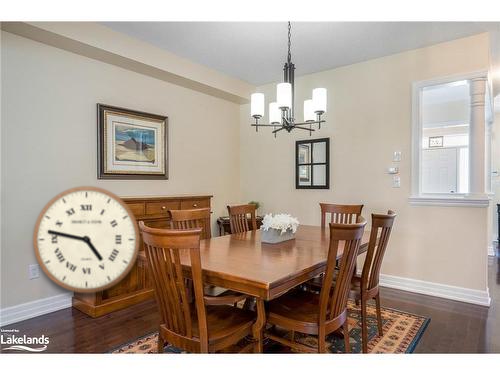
4h47
